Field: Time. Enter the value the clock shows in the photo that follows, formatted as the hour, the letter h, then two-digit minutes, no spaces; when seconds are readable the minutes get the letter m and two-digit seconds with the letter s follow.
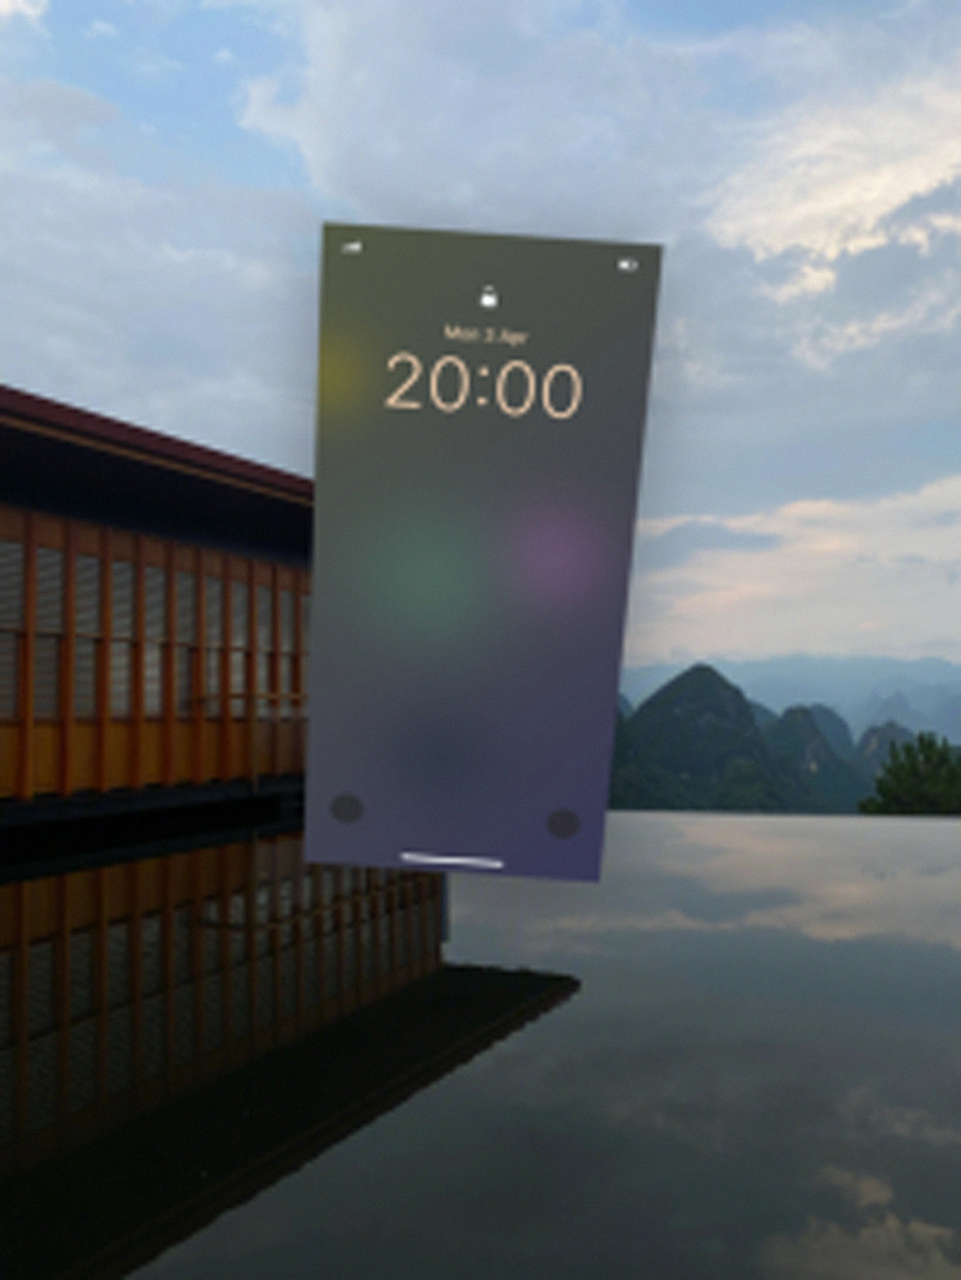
20h00
